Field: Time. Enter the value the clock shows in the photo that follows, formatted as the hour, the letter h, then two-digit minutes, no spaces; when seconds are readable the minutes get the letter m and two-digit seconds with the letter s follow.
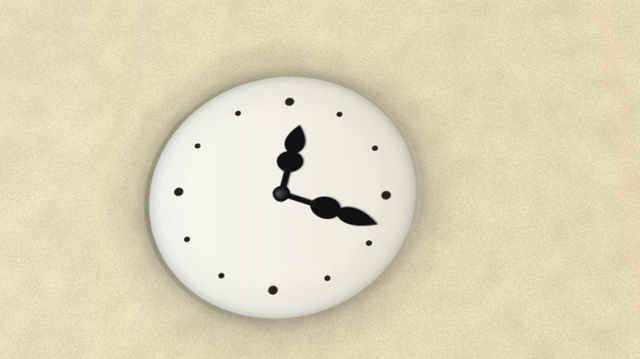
12h18
